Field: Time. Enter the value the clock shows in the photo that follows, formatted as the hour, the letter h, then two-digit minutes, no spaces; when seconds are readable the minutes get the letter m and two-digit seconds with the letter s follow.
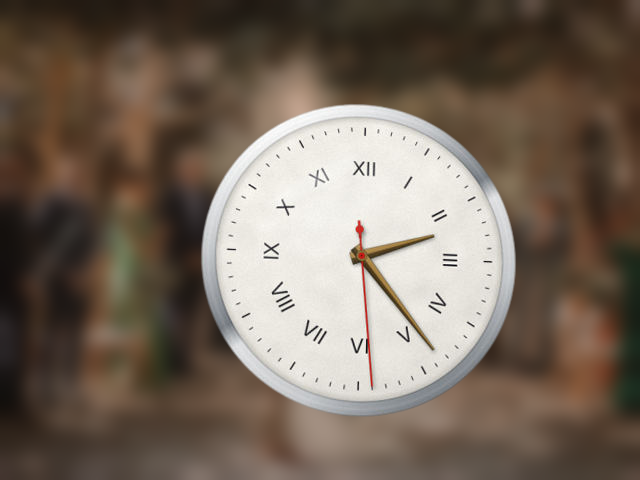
2h23m29s
